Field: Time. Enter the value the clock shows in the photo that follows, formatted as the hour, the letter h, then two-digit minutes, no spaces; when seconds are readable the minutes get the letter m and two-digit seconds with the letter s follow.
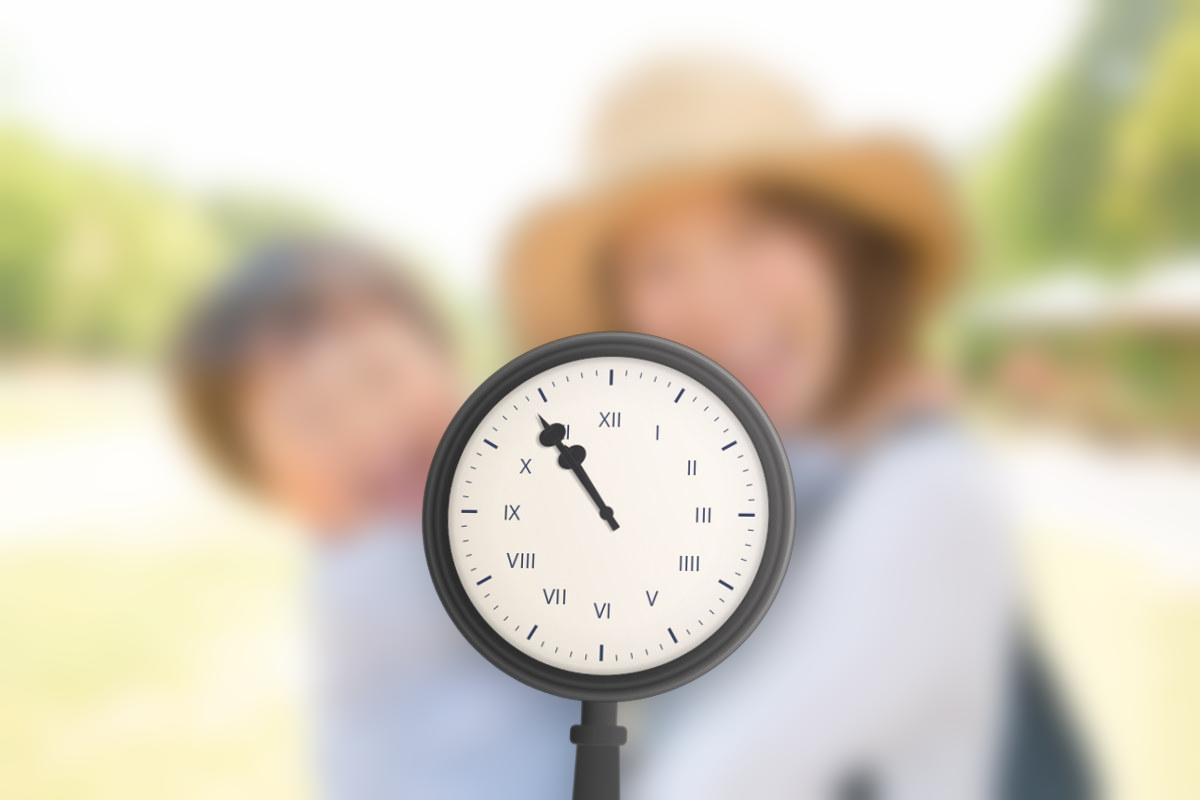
10h54
